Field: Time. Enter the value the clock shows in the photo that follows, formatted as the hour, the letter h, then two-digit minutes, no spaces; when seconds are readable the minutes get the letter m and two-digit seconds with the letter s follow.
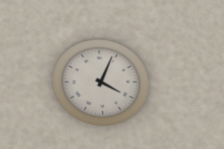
4h04
